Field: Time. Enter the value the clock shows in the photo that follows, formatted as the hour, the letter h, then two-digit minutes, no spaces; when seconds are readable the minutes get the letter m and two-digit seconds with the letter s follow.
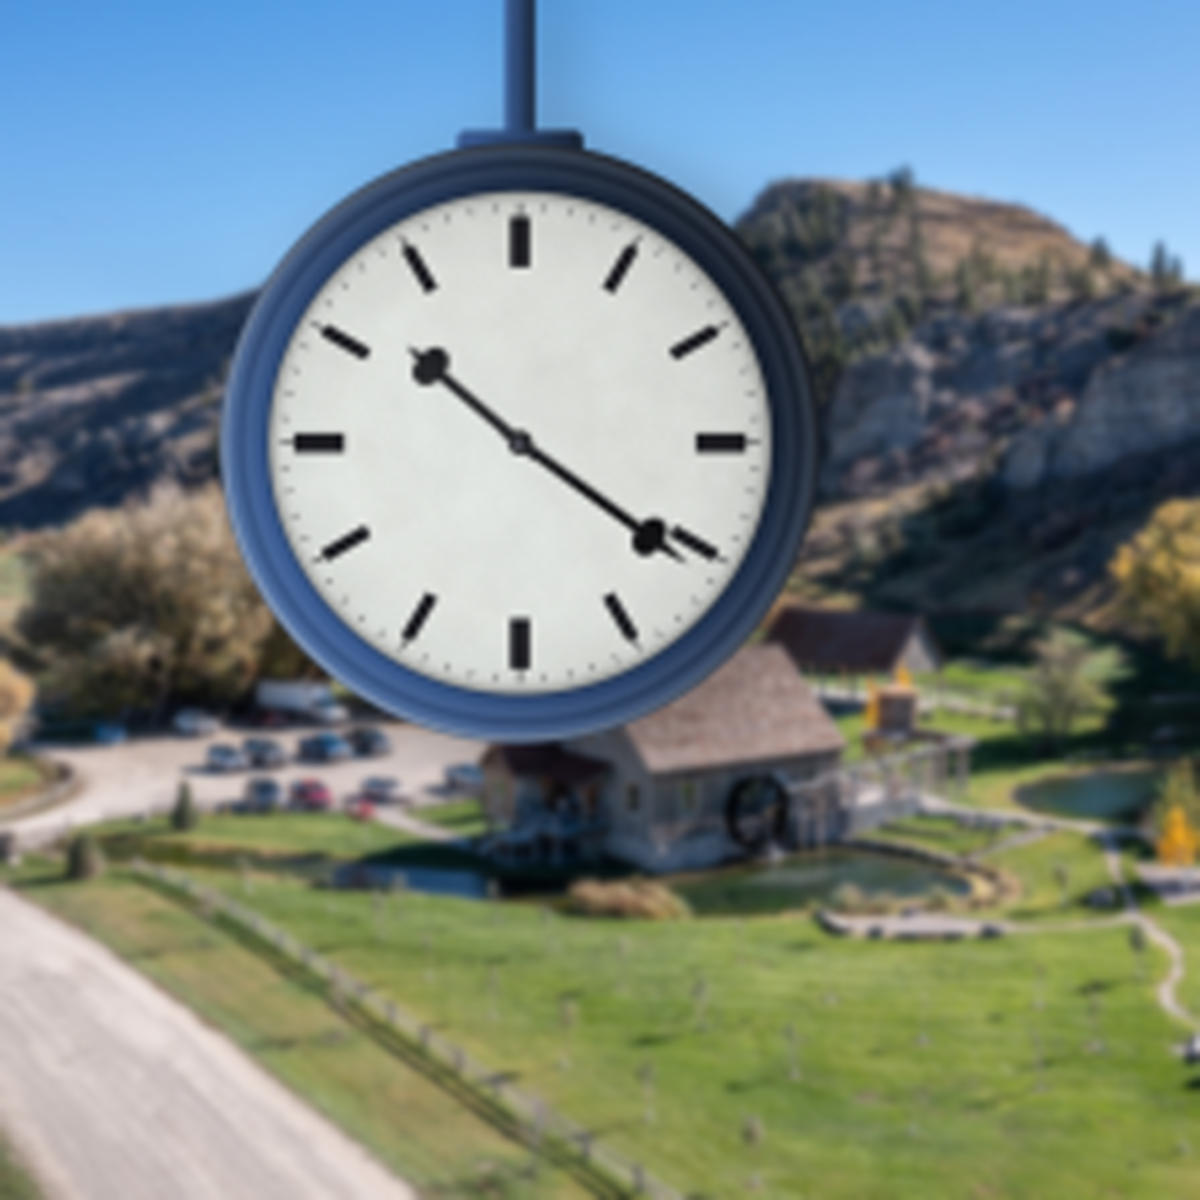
10h21
